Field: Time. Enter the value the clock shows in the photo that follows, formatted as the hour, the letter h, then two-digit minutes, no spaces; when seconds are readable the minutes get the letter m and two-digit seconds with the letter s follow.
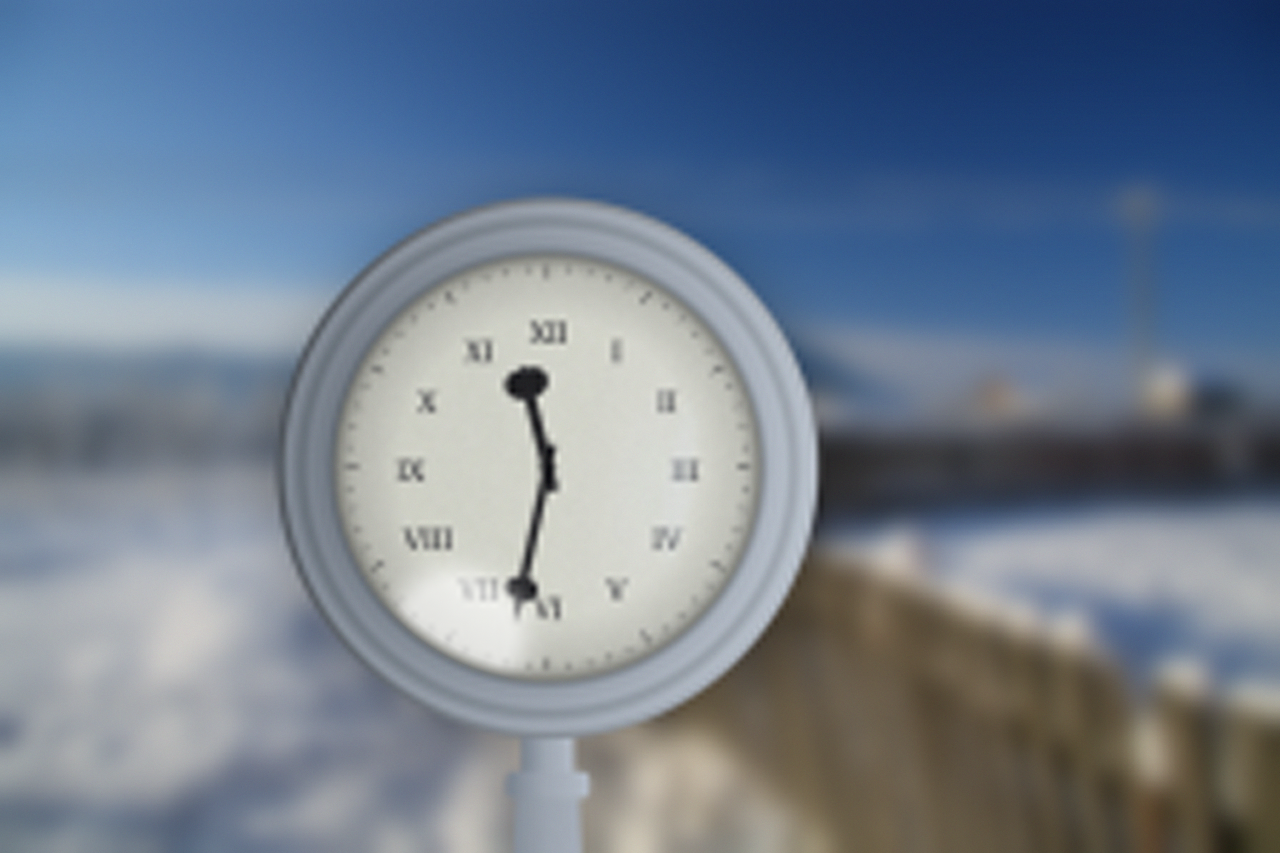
11h32
